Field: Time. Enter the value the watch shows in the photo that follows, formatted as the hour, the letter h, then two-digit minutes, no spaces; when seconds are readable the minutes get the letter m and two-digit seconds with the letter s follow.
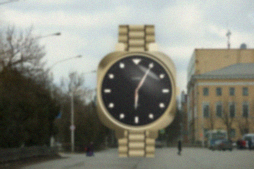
6h05
